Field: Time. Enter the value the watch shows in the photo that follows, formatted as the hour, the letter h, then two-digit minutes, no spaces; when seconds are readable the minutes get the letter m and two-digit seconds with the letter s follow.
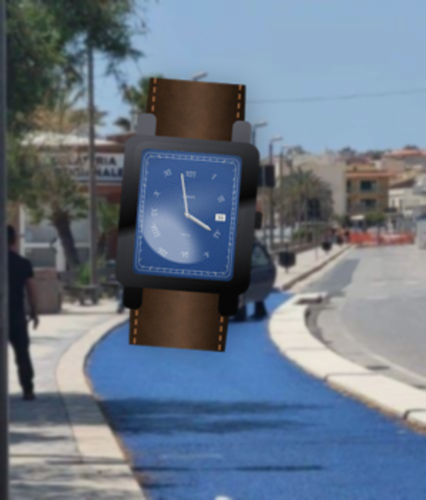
3h58
